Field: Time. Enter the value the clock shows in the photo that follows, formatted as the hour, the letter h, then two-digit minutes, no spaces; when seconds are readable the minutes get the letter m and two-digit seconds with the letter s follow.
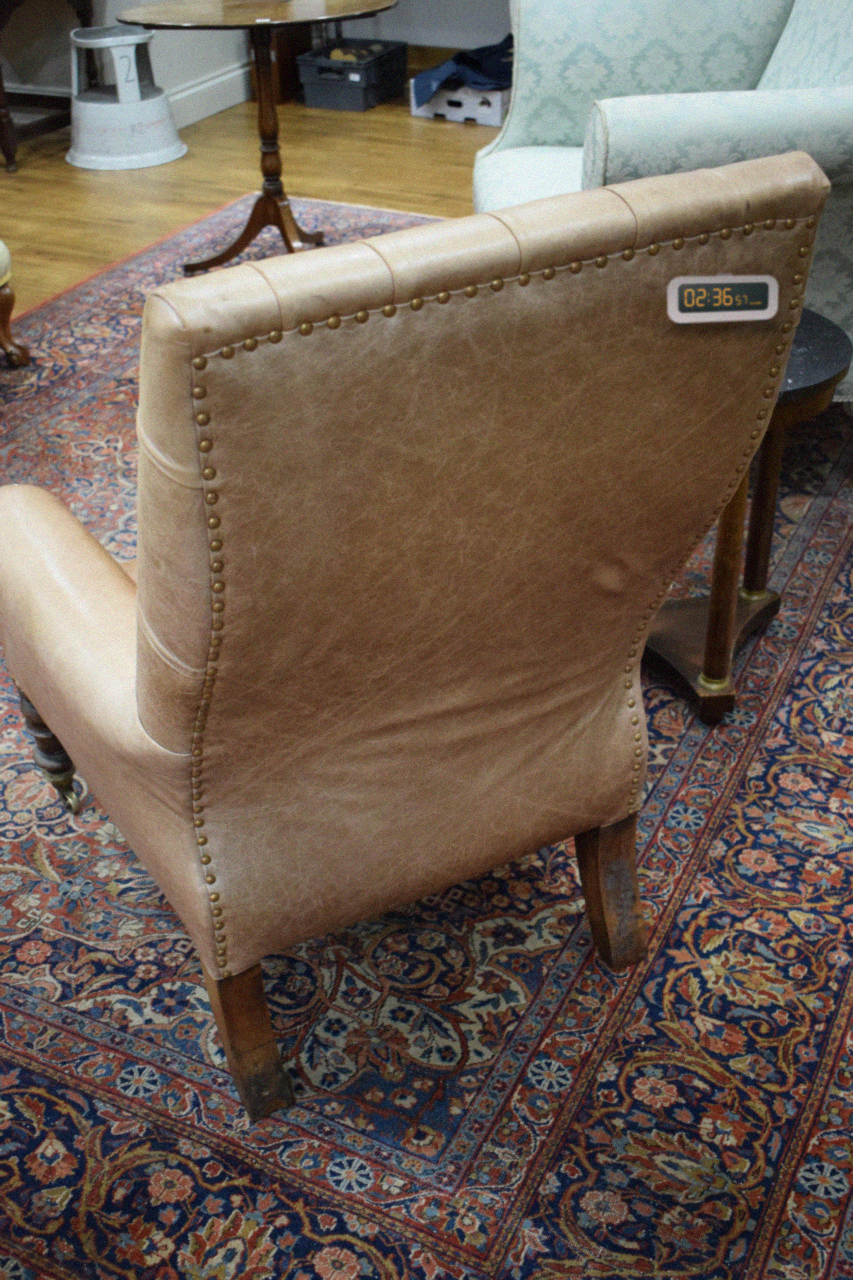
2h36
